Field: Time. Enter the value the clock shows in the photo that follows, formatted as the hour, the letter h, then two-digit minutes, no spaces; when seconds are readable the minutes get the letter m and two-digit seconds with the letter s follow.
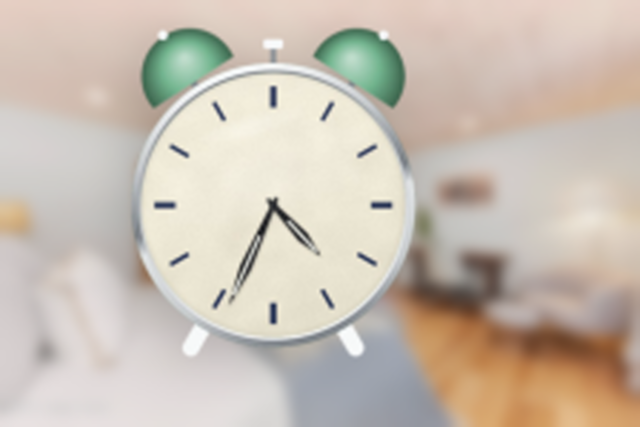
4h34
